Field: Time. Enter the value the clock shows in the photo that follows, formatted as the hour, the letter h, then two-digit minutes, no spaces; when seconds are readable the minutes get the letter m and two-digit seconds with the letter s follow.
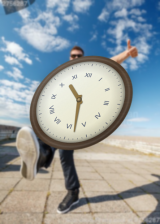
10h28
